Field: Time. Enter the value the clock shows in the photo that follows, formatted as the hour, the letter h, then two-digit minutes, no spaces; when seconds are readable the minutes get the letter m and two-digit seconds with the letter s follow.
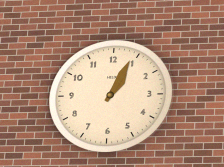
1h04
